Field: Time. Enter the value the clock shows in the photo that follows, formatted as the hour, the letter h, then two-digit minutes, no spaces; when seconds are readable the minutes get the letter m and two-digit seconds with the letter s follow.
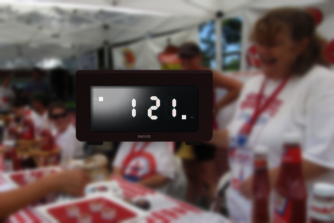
1h21
